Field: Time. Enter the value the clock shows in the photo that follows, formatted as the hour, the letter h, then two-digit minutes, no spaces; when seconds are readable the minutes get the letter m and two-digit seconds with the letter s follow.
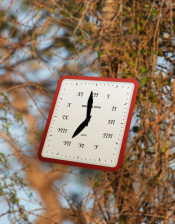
6h59
